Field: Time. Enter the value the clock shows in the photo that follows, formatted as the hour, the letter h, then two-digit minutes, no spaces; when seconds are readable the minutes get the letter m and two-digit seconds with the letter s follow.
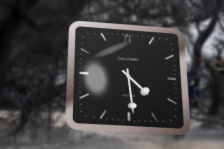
4h29
